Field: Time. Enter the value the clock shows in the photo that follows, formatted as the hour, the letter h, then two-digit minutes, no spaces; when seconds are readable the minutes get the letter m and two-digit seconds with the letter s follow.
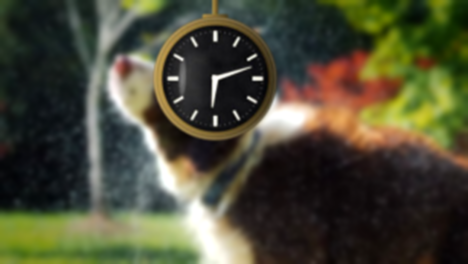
6h12
